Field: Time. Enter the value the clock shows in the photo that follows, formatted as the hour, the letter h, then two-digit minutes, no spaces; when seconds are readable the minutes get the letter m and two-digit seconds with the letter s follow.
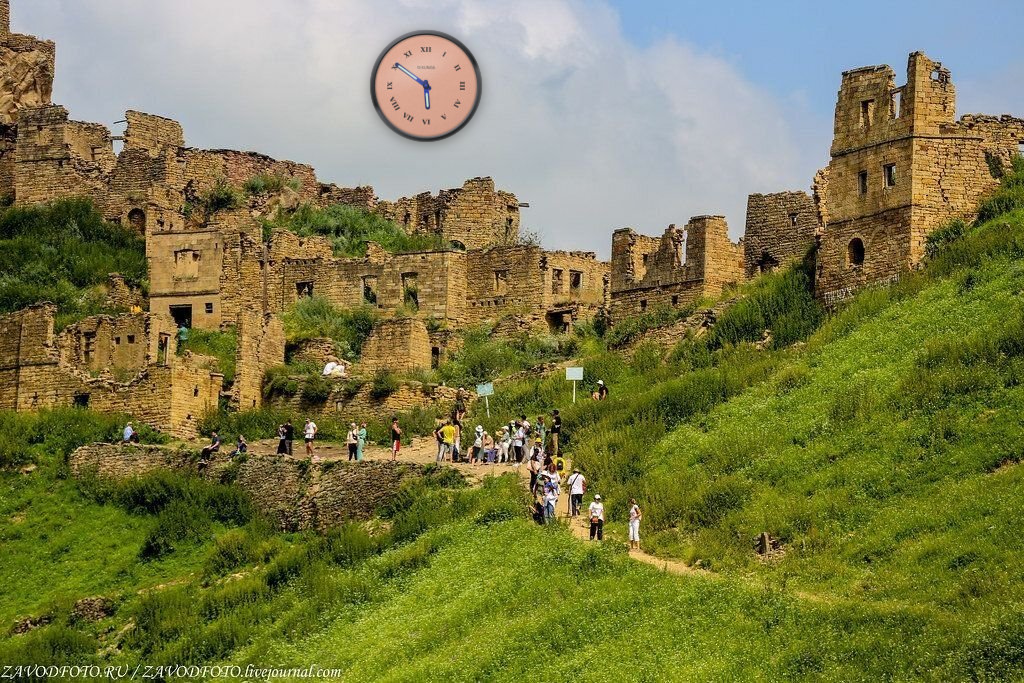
5h51
